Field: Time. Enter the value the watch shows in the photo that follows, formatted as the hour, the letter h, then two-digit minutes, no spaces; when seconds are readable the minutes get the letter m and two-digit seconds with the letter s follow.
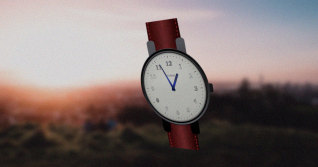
12h56
